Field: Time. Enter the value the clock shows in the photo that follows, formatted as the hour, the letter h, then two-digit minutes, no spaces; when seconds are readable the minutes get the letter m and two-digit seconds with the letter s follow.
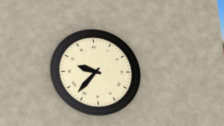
9h37
